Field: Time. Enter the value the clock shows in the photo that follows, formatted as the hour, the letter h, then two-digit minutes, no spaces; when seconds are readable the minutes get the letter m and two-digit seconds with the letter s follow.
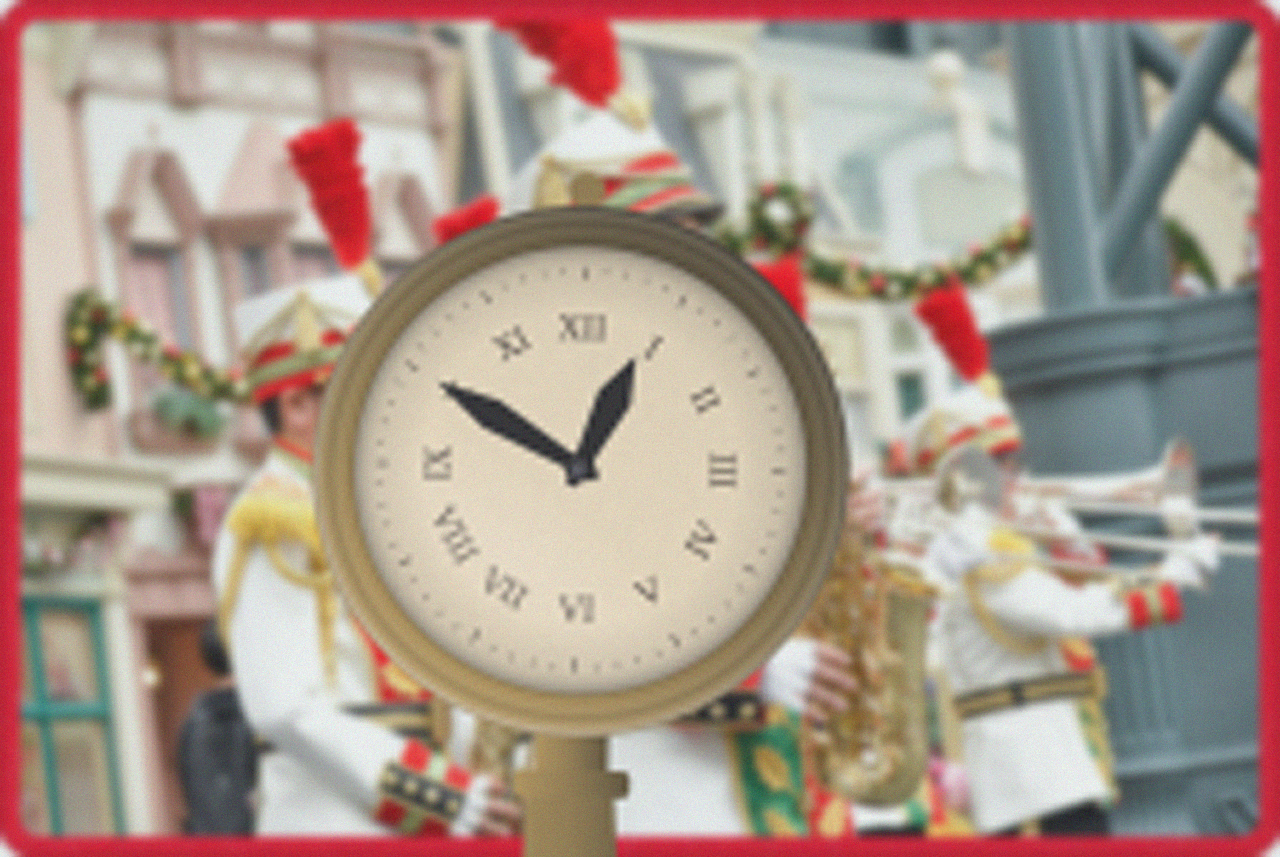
12h50
